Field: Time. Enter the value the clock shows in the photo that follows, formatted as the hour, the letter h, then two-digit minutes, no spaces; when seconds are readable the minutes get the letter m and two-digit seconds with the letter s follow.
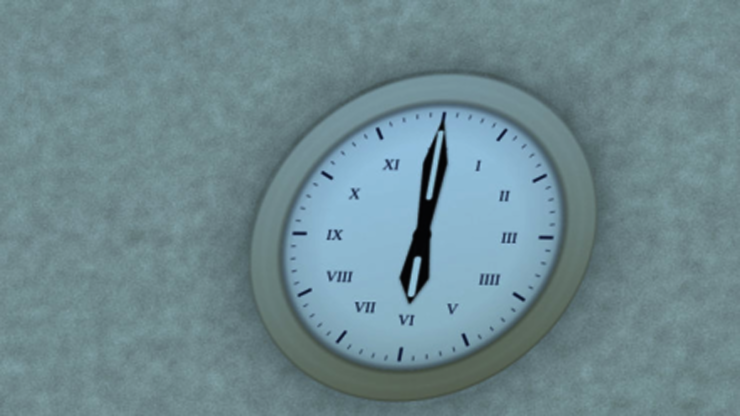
6h00
